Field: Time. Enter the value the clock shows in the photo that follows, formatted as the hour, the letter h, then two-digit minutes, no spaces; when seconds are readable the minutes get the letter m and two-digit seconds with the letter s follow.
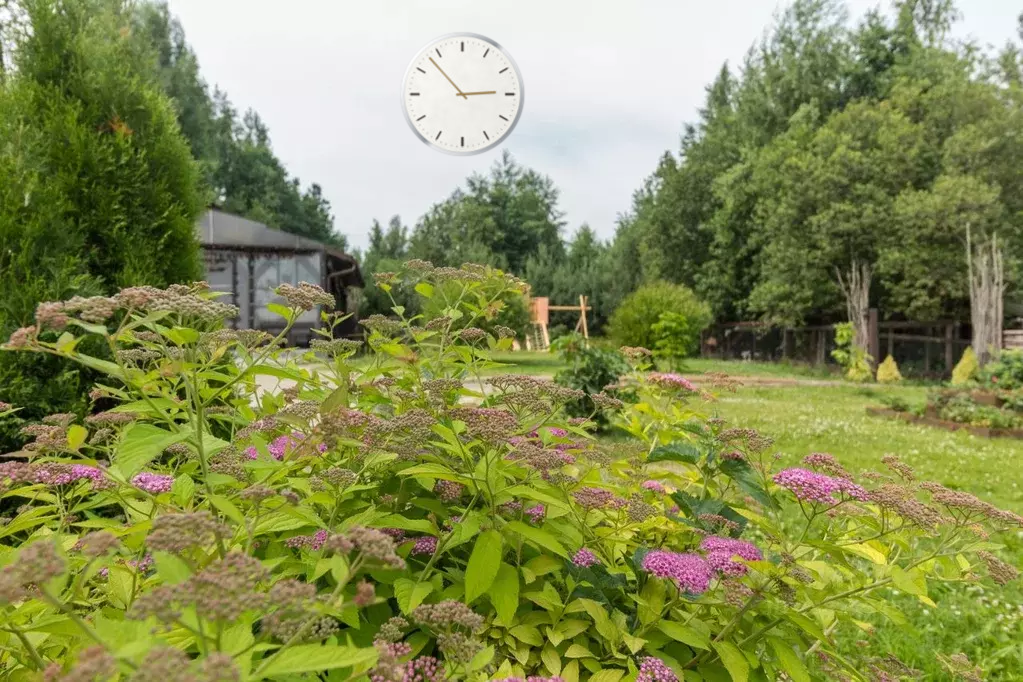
2h53
